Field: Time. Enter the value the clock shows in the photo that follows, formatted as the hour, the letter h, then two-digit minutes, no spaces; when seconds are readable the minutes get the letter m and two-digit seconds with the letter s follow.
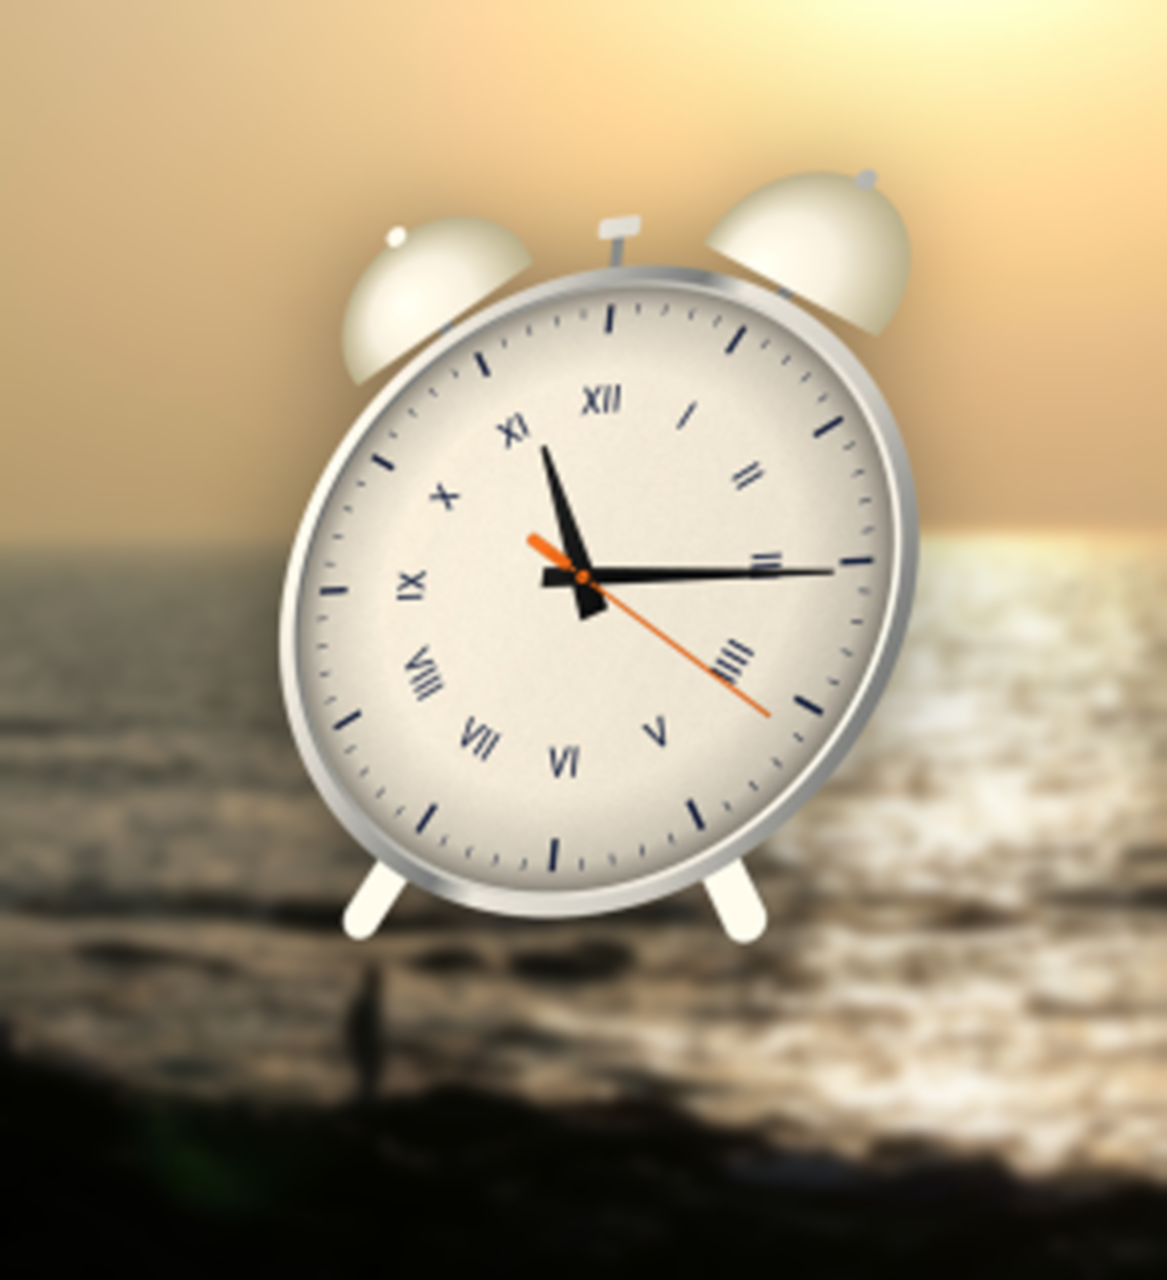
11h15m21s
